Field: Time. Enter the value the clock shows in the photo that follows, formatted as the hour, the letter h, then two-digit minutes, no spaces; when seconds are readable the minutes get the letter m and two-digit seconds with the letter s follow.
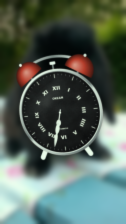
6h33
